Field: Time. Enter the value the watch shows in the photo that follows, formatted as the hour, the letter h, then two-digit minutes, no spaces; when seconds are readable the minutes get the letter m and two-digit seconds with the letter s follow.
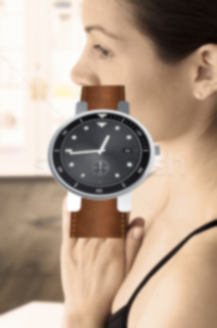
12h44
